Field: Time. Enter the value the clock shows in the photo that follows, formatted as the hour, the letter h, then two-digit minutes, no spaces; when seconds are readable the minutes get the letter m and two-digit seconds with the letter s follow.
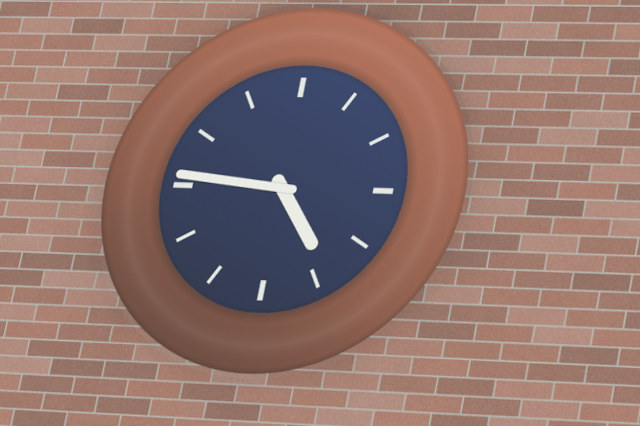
4h46
